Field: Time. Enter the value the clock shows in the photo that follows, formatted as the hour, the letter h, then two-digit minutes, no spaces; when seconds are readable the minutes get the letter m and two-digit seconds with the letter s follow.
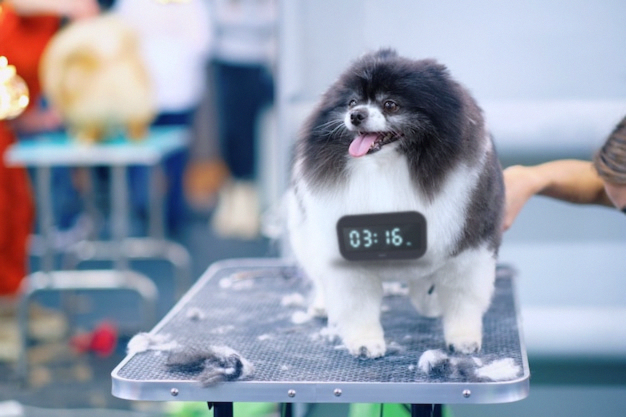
3h16
